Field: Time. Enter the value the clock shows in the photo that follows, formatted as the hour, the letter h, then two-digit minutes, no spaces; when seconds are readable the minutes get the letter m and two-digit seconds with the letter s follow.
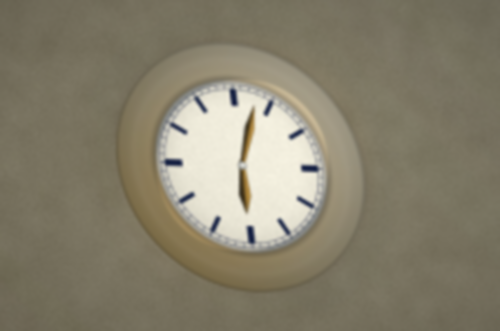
6h03
